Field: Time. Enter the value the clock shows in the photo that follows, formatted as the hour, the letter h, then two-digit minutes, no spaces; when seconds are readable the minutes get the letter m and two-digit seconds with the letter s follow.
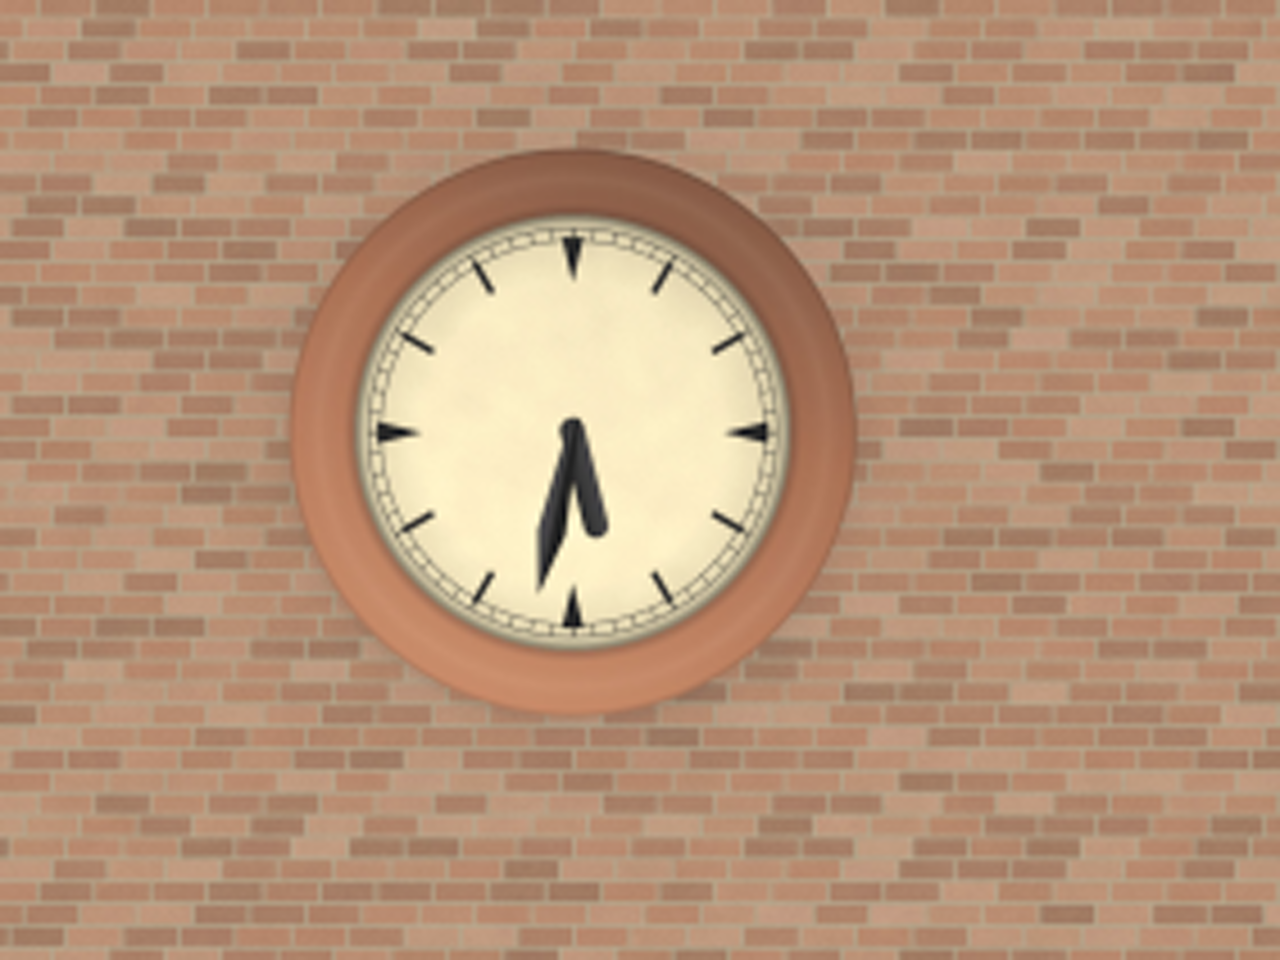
5h32
